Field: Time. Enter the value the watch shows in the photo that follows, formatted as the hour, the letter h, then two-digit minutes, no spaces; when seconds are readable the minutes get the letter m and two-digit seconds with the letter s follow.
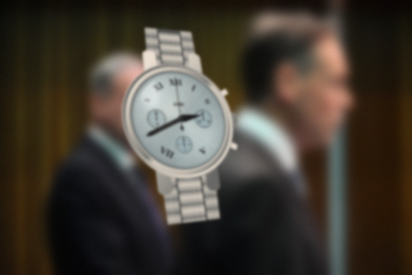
2h41
